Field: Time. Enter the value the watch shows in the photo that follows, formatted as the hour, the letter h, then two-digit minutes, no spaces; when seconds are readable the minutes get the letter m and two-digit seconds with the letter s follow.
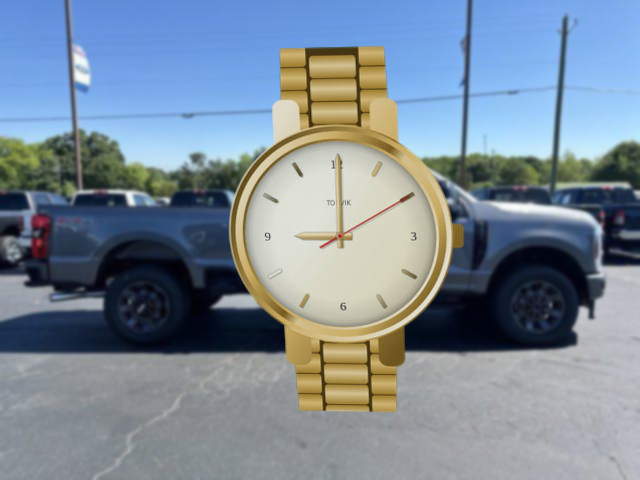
9h00m10s
